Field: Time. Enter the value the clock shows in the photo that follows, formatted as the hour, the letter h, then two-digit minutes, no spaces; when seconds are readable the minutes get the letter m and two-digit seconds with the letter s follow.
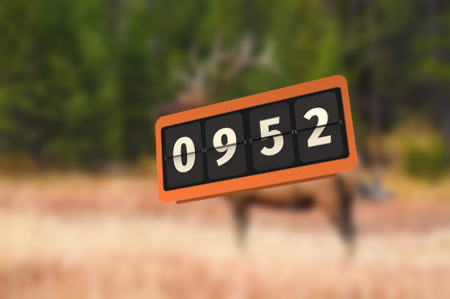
9h52
